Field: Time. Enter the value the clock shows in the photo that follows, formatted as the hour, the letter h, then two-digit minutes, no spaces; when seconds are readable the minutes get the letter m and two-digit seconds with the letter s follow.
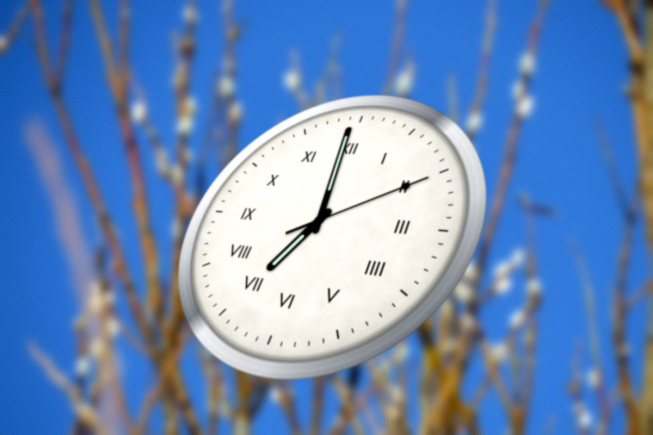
6h59m10s
